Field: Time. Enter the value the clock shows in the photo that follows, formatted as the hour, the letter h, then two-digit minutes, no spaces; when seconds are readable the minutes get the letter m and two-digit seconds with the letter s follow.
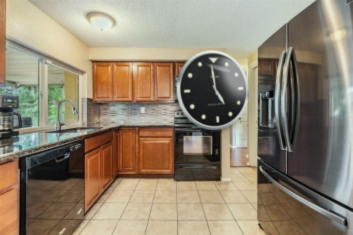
4h59
